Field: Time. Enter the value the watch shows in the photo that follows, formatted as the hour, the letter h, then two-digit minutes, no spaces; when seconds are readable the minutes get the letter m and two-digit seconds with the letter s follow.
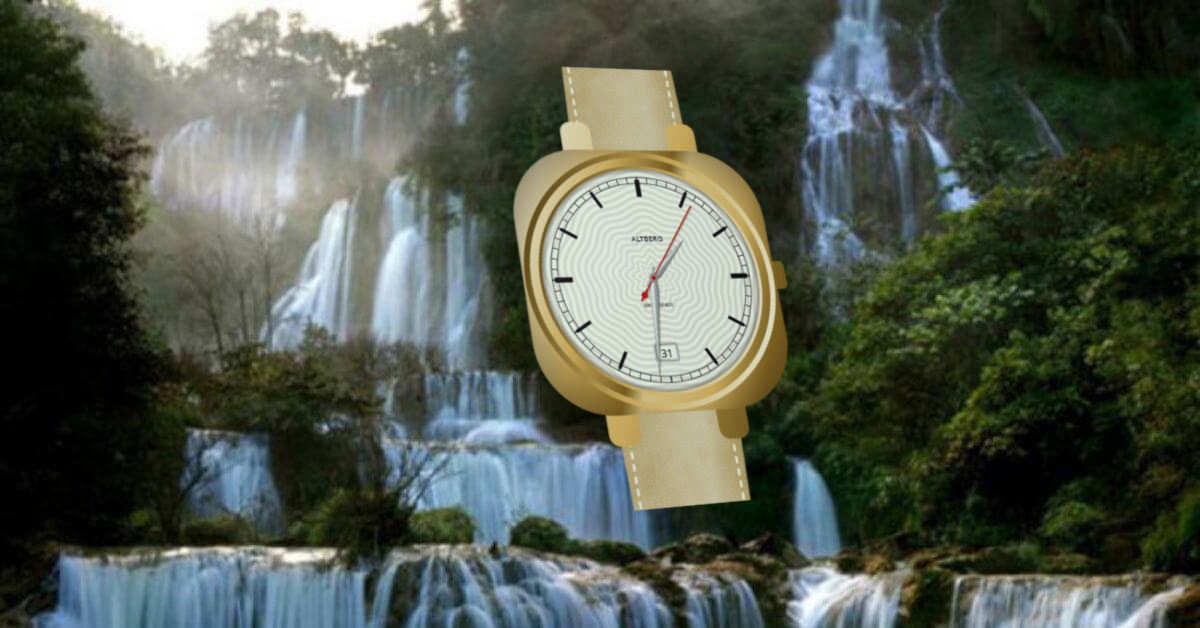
1h31m06s
